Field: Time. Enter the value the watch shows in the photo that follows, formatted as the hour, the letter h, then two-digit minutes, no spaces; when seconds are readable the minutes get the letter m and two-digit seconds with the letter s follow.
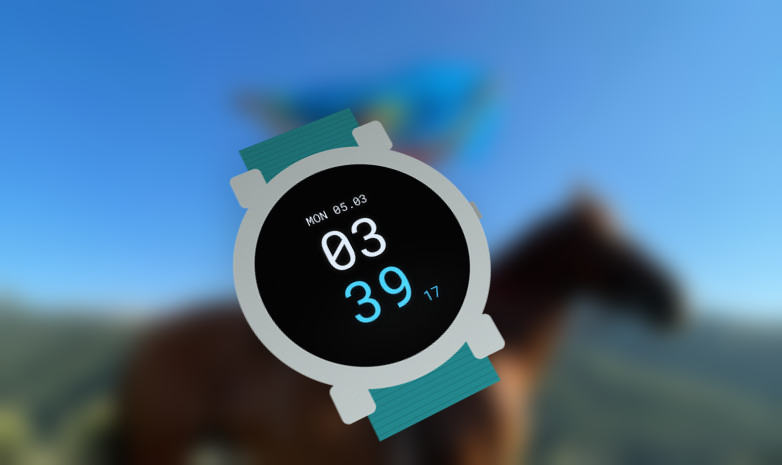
3h39m17s
